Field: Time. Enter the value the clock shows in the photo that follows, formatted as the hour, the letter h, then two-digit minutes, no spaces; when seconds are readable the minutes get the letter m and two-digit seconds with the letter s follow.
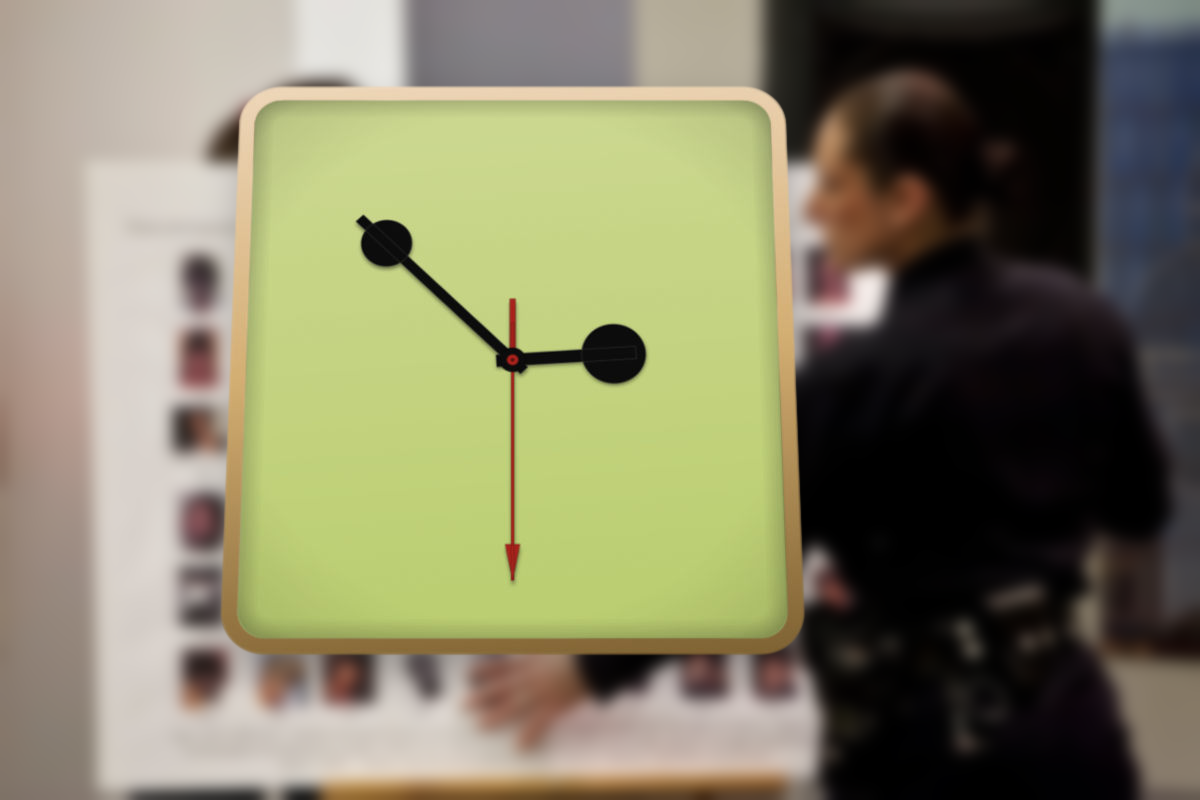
2h52m30s
